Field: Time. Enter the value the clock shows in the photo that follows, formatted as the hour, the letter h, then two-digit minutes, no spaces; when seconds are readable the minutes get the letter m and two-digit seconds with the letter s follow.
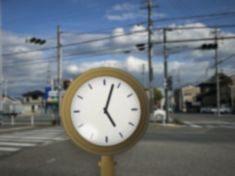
5h03
